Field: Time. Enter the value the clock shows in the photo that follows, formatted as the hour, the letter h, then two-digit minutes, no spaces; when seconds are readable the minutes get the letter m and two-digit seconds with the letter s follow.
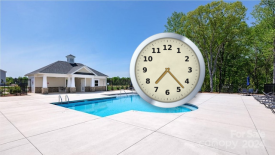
7h23
